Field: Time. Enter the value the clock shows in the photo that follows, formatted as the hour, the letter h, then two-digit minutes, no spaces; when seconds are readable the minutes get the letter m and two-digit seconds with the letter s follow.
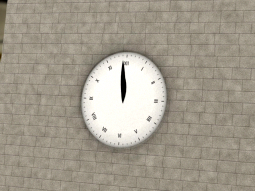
11h59
